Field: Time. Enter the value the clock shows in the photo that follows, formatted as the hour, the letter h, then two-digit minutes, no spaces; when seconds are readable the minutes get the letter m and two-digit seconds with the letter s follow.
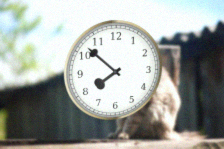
7h52
